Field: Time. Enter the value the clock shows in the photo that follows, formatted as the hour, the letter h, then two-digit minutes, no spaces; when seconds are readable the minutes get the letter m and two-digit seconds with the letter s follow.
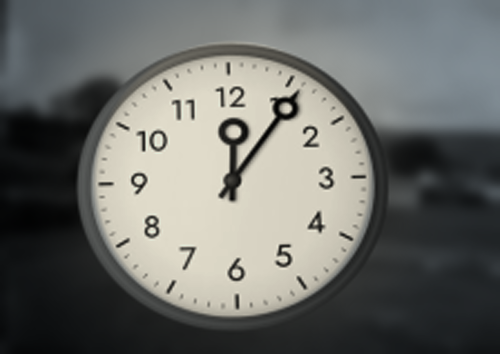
12h06
